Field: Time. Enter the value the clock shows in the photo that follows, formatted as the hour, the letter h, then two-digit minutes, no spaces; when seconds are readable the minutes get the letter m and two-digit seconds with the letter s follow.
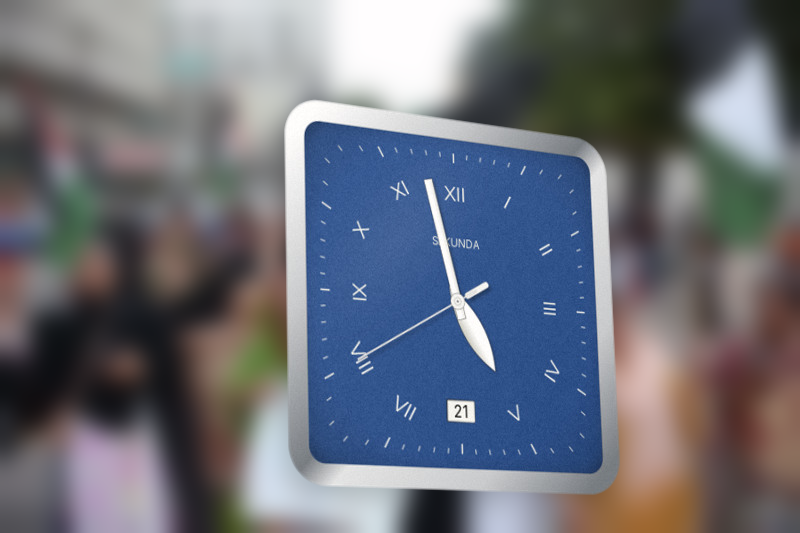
4h57m40s
